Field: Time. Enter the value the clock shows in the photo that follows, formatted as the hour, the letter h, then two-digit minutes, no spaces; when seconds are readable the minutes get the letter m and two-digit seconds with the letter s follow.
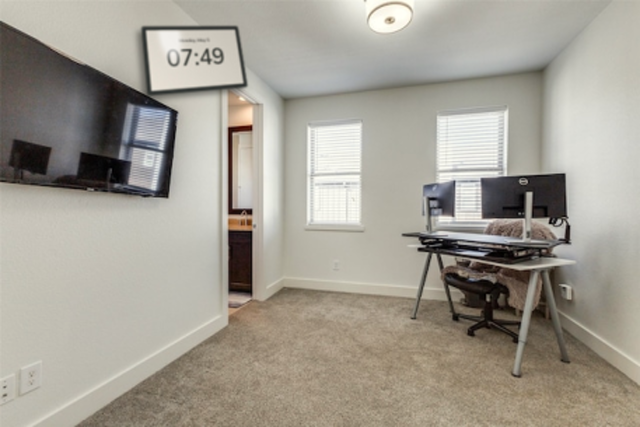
7h49
